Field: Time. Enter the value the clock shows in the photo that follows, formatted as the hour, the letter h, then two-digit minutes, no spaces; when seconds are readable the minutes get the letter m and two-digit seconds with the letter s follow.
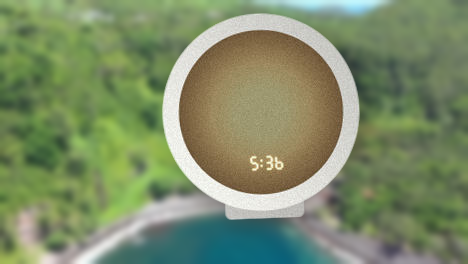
5h36
